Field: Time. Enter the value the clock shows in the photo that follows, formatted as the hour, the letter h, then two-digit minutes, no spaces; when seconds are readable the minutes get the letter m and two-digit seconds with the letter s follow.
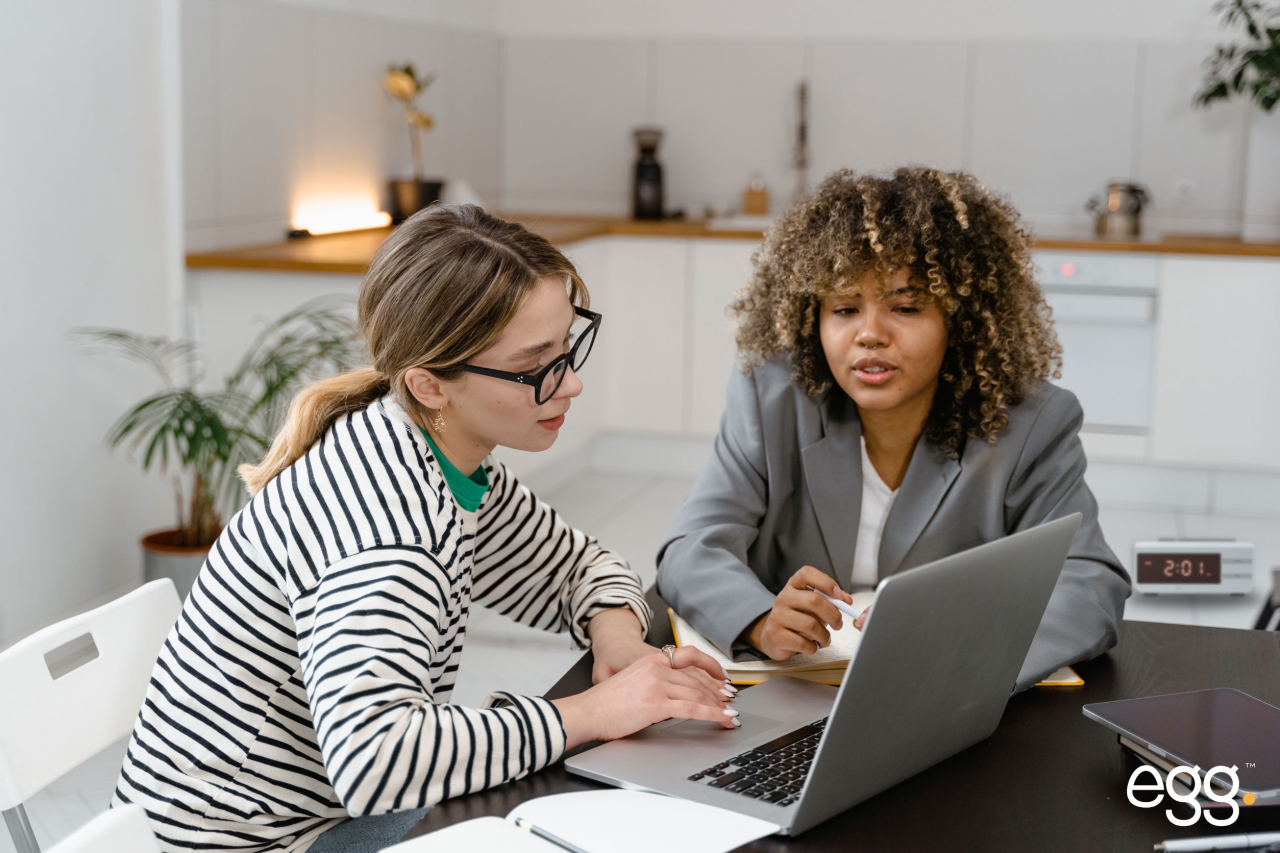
2h01
